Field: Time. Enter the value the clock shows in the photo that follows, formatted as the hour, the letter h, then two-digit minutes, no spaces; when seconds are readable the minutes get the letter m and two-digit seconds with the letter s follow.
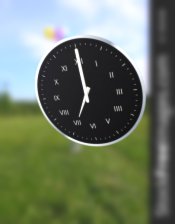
7h00
